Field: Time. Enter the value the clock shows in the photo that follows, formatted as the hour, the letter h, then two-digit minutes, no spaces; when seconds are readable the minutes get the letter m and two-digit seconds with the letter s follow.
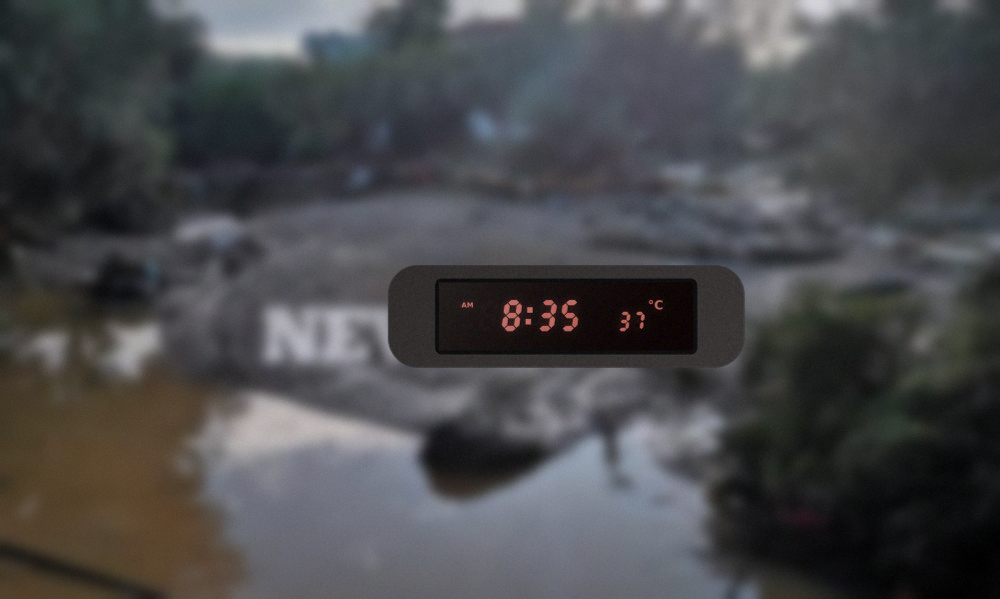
8h35
